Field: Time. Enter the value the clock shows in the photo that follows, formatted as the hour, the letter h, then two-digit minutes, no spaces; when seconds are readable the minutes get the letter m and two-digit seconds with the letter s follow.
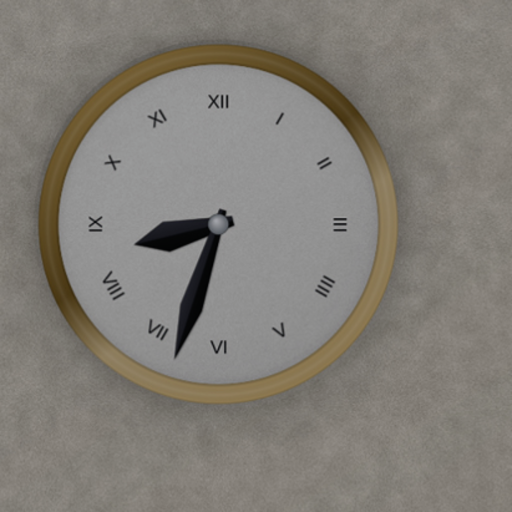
8h33
